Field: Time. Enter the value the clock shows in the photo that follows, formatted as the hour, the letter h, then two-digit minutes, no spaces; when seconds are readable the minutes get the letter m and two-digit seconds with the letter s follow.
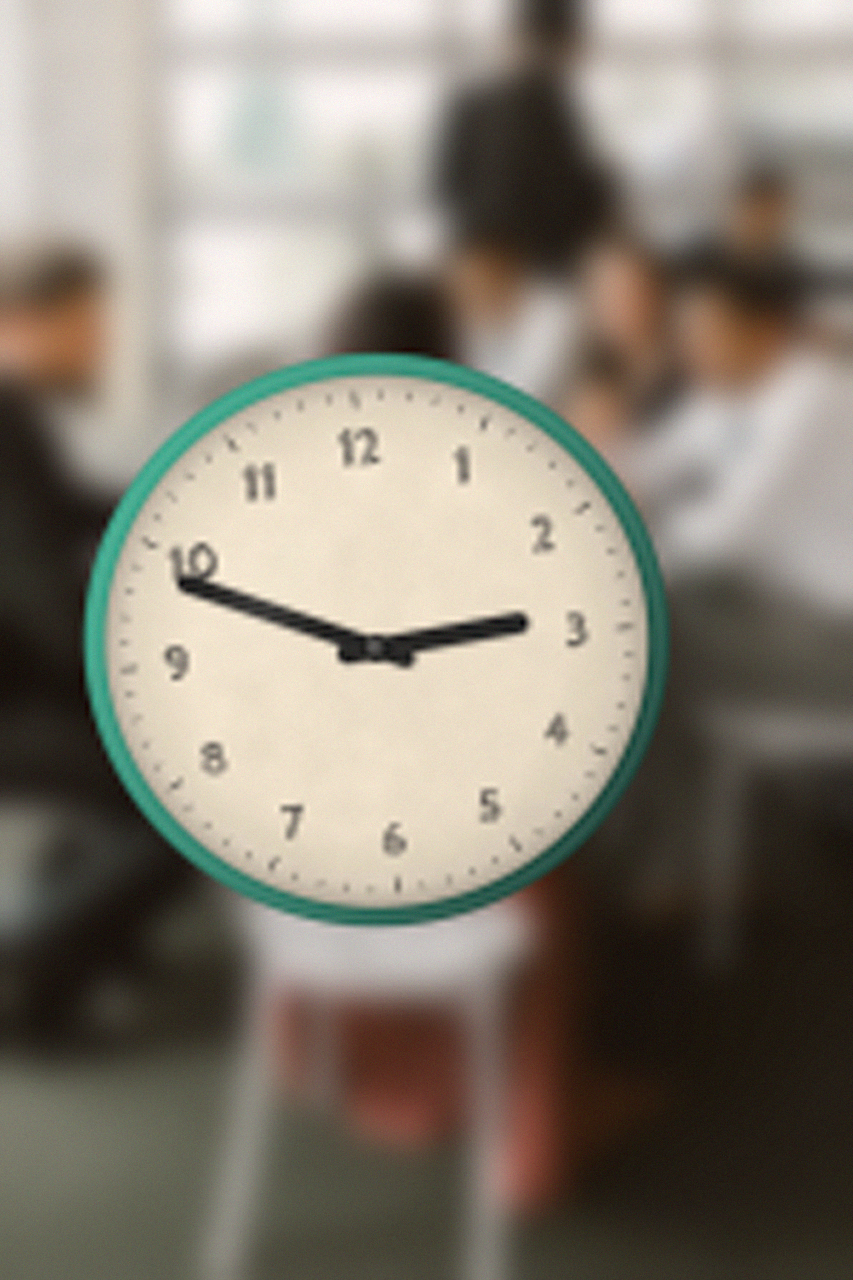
2h49
